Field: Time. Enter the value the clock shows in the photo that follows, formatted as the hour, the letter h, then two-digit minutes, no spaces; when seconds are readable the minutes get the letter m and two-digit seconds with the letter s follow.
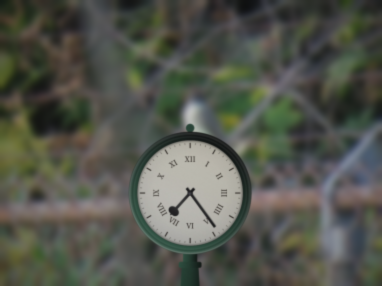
7h24
